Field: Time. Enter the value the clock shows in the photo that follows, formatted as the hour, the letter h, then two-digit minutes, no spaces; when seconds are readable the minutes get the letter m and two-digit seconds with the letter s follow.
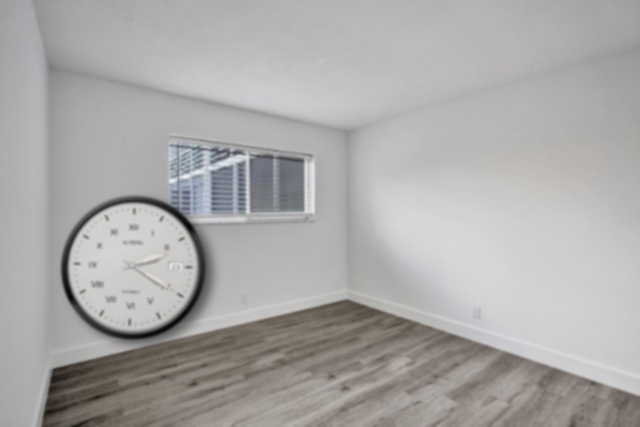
2h20
